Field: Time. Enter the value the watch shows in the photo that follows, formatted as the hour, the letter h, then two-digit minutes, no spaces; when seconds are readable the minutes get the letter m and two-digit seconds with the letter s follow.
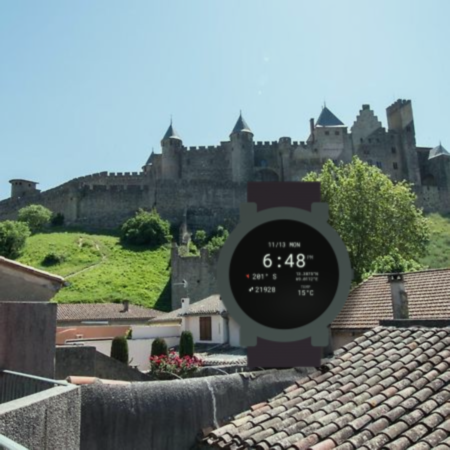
6h48
